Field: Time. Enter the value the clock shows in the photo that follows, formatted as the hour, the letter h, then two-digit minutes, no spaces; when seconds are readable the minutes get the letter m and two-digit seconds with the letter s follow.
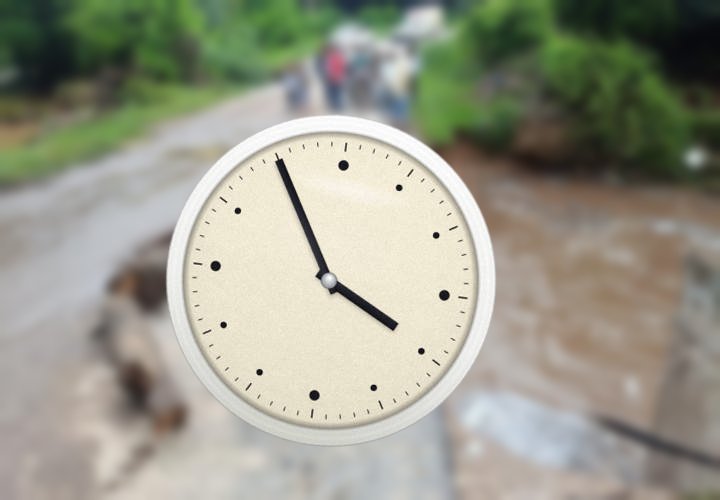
3h55
